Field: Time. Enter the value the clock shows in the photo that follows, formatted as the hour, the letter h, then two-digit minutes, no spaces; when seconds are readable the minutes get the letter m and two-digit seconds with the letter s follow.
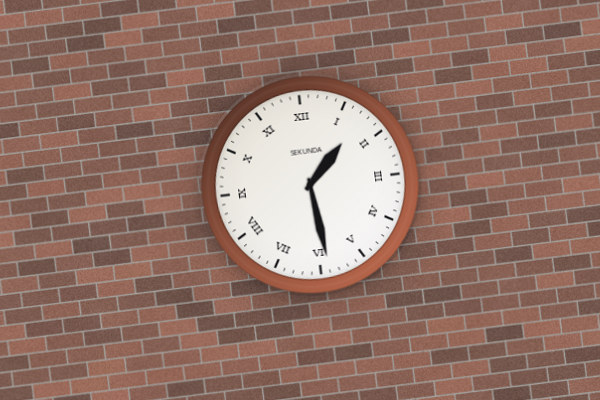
1h29
